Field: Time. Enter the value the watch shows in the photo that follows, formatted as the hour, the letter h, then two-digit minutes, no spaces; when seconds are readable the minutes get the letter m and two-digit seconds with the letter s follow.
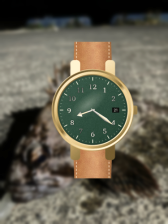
8h21
